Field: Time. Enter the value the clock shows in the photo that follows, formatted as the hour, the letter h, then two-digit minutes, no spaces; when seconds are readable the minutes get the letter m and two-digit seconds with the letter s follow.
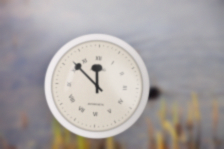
11h52
